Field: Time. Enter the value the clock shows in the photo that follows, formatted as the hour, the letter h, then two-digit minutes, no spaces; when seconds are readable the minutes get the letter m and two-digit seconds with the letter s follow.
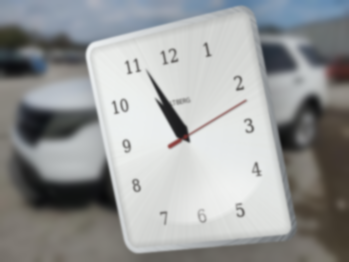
10h56m12s
